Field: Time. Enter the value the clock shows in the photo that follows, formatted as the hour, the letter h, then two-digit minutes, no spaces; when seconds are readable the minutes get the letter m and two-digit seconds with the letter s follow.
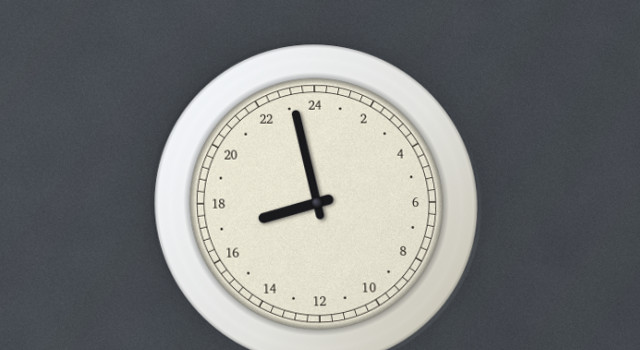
16h58
